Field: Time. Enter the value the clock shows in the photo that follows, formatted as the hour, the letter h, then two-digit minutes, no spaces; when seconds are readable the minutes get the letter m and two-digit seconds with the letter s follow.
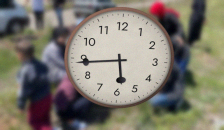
5h44
